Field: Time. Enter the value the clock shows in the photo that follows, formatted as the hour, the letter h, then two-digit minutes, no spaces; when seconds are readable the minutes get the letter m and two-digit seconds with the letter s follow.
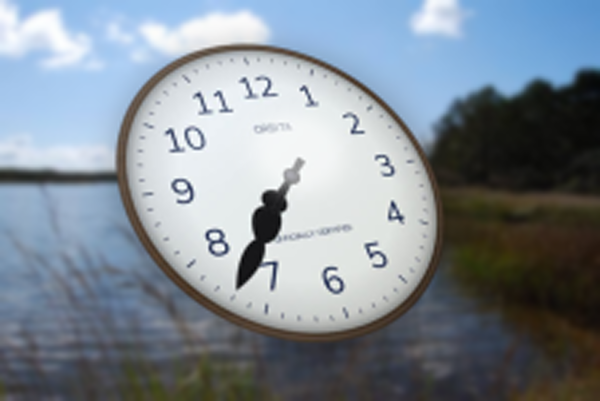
7h37
